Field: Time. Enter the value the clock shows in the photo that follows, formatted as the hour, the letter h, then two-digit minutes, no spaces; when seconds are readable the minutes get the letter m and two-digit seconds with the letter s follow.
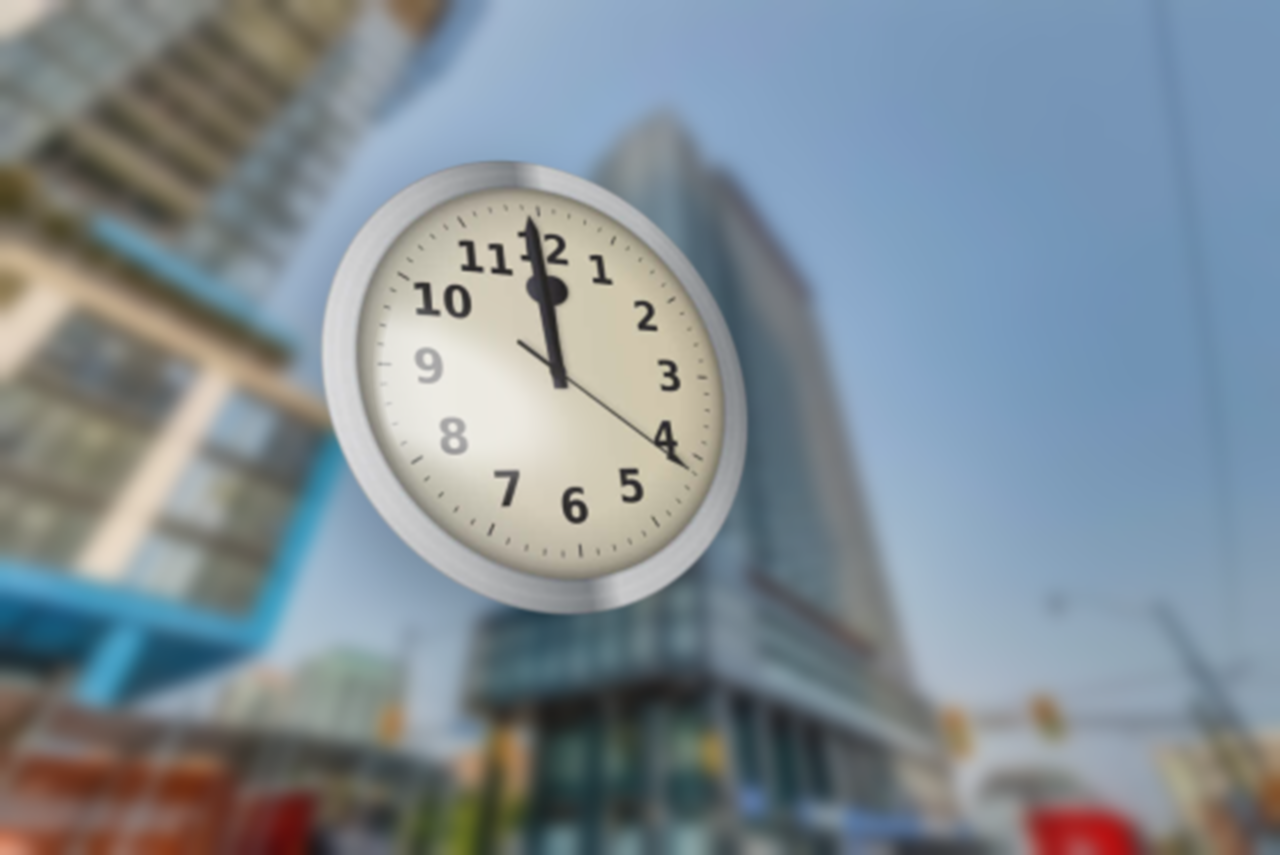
11h59m21s
